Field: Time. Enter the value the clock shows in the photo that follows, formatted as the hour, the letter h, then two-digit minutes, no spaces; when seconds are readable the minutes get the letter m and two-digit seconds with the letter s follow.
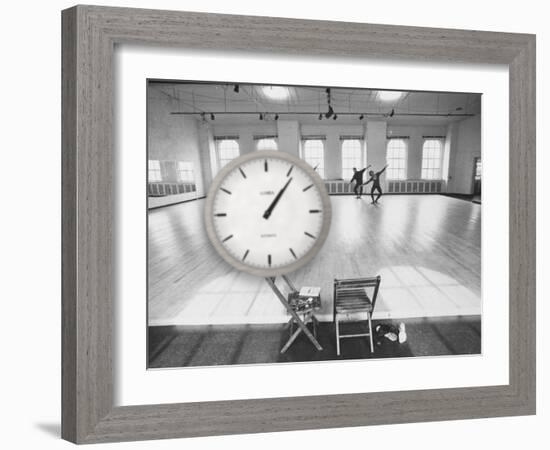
1h06
